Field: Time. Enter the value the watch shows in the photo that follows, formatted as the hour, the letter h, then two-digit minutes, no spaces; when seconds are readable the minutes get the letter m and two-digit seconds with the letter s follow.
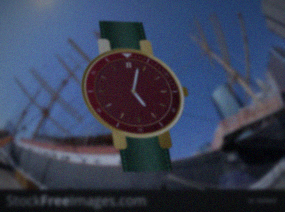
5h03
